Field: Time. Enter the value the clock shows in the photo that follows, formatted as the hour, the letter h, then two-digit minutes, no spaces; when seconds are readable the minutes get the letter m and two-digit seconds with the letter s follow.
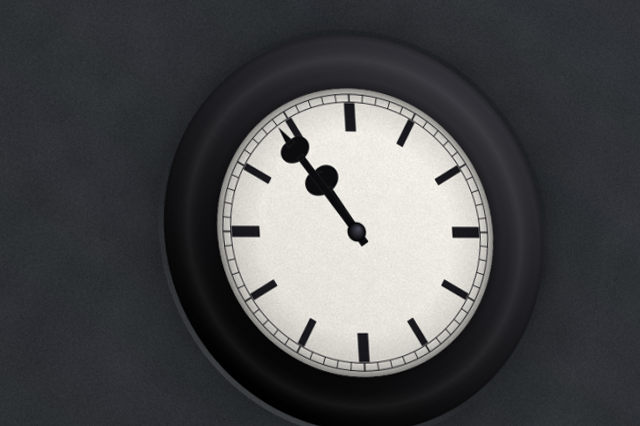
10h54
